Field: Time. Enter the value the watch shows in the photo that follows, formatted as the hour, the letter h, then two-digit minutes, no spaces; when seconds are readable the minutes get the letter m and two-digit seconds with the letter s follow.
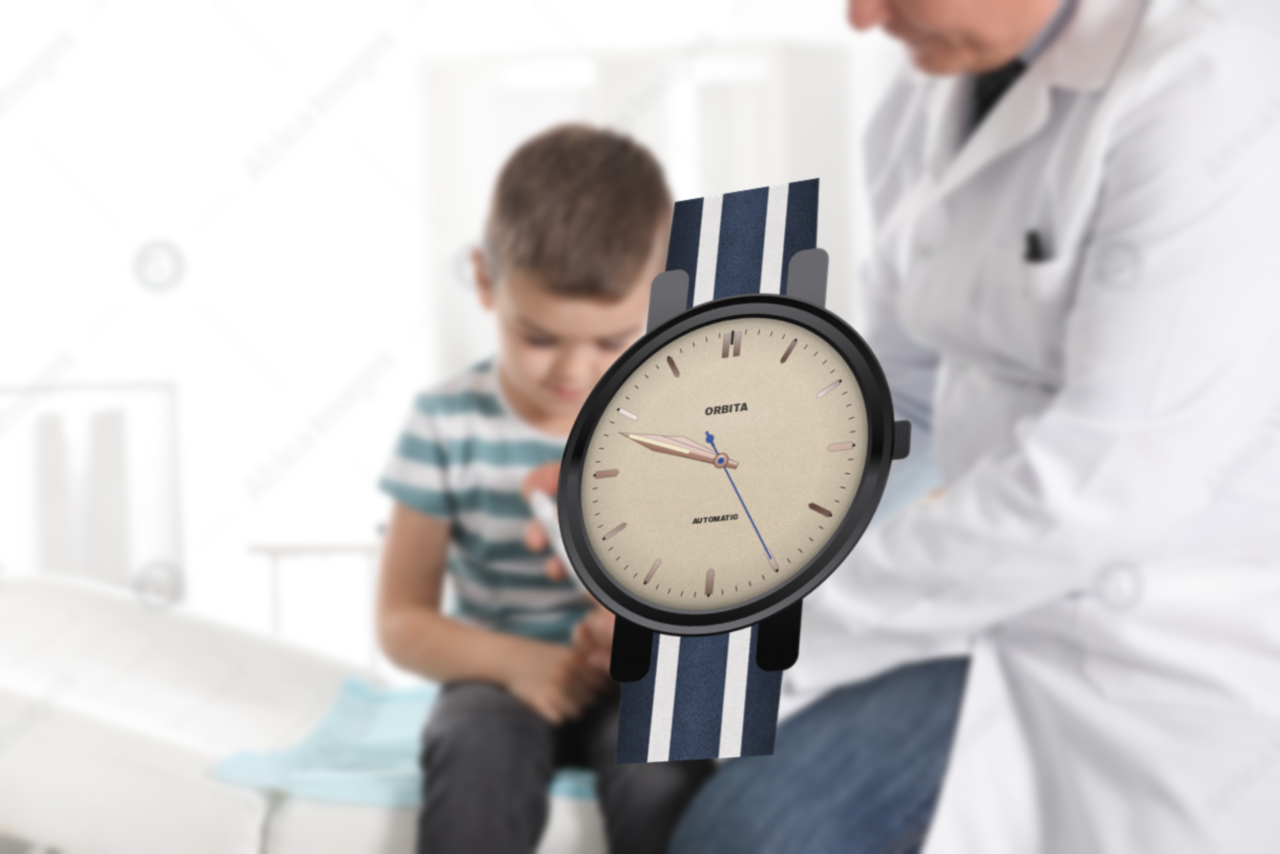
9h48m25s
